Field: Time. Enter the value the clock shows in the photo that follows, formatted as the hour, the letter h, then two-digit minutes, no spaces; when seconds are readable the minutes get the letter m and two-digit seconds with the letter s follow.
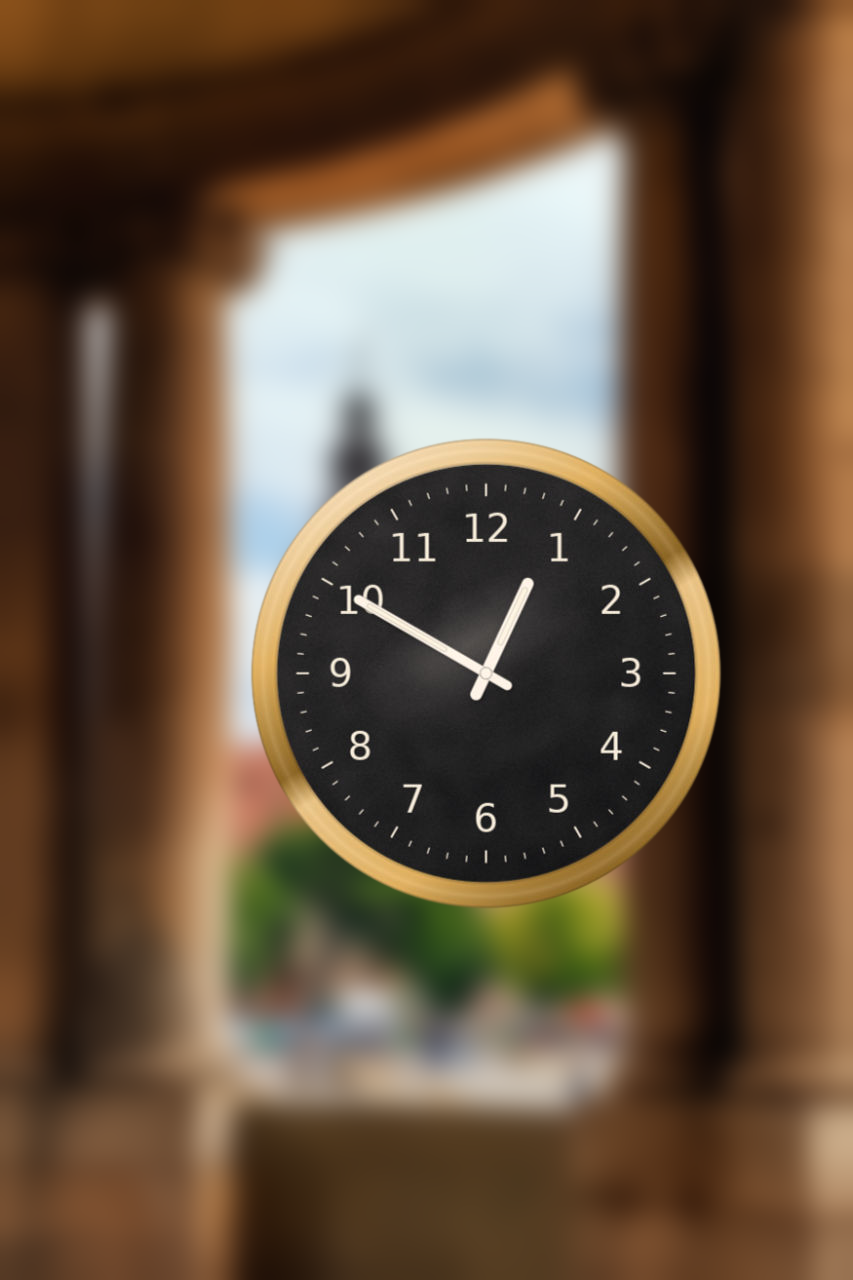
12h50
